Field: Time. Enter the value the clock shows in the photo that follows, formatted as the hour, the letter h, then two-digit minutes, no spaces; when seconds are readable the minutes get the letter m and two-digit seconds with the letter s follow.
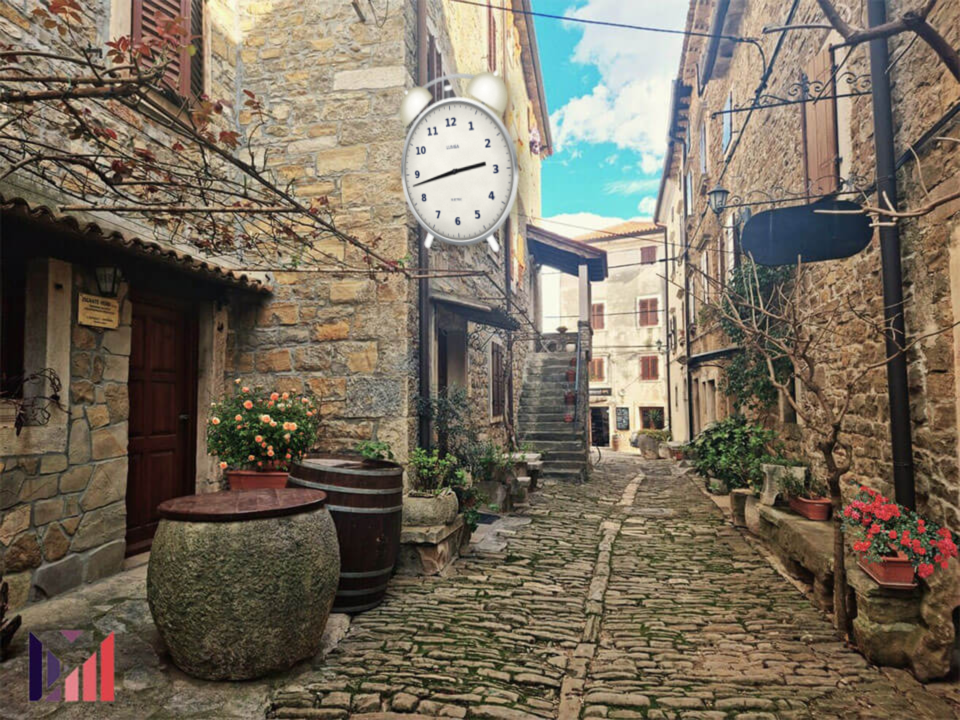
2h43
